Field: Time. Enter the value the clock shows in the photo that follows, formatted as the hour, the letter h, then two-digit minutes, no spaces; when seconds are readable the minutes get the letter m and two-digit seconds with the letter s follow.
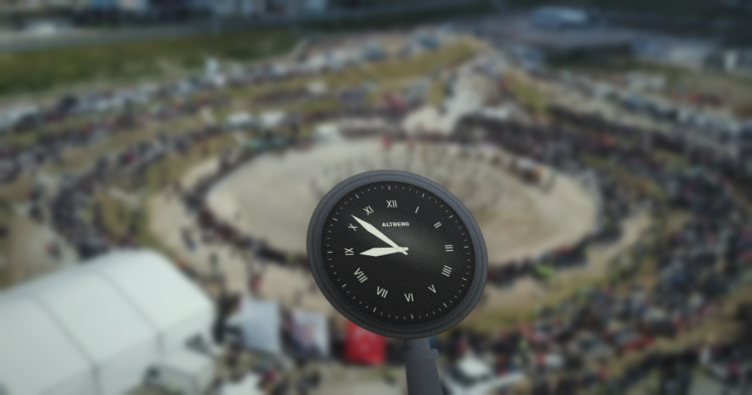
8h52
